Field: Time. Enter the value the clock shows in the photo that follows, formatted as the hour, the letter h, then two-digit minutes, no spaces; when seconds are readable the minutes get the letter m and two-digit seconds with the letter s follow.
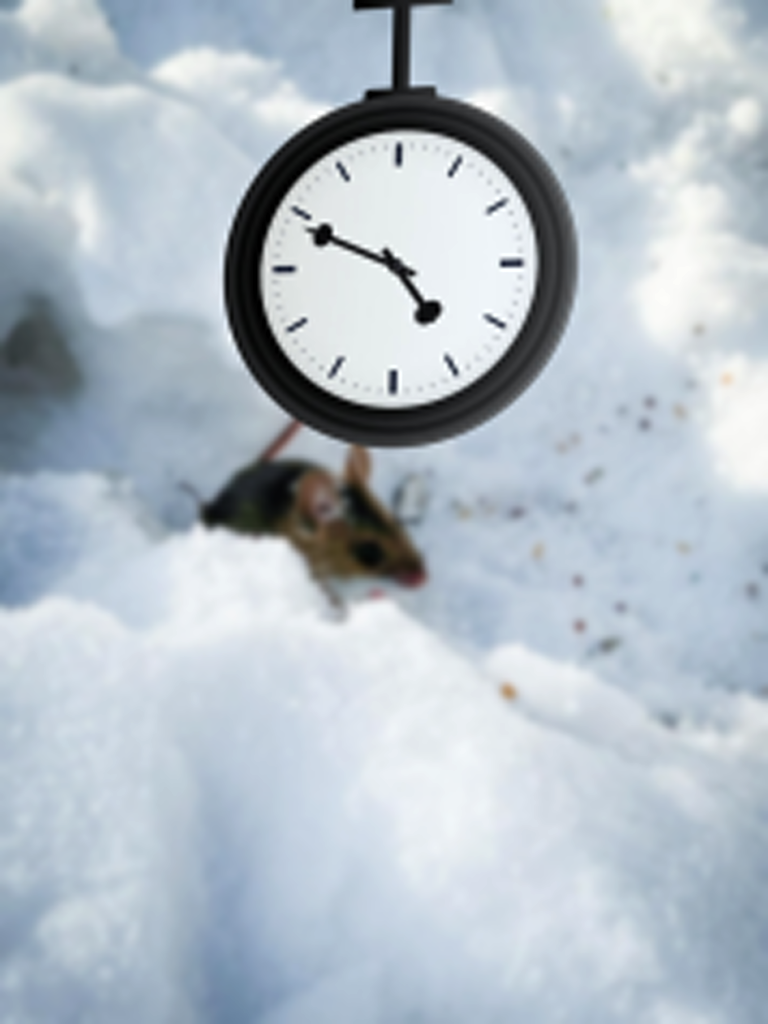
4h49
